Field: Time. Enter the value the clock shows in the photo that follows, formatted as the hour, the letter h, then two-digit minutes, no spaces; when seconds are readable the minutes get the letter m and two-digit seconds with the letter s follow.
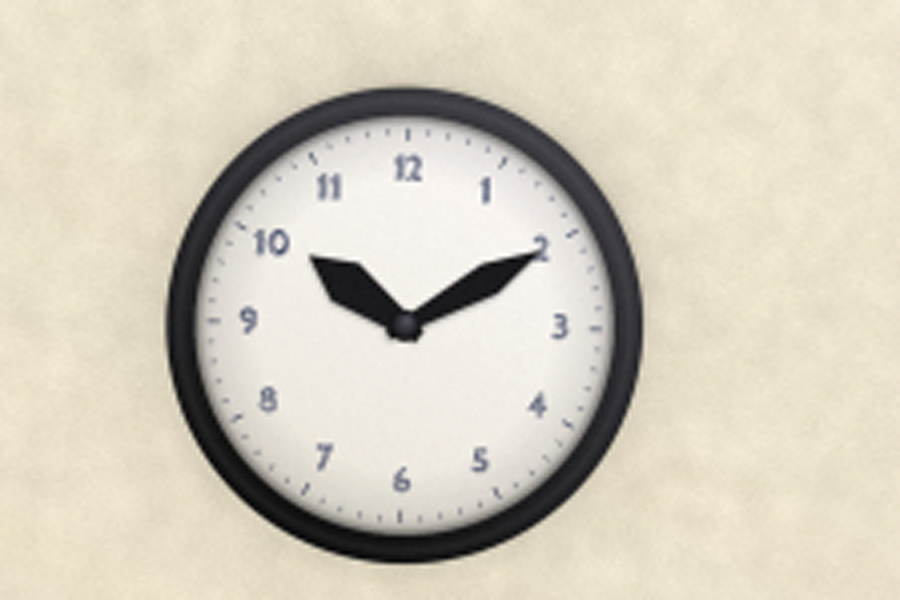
10h10
